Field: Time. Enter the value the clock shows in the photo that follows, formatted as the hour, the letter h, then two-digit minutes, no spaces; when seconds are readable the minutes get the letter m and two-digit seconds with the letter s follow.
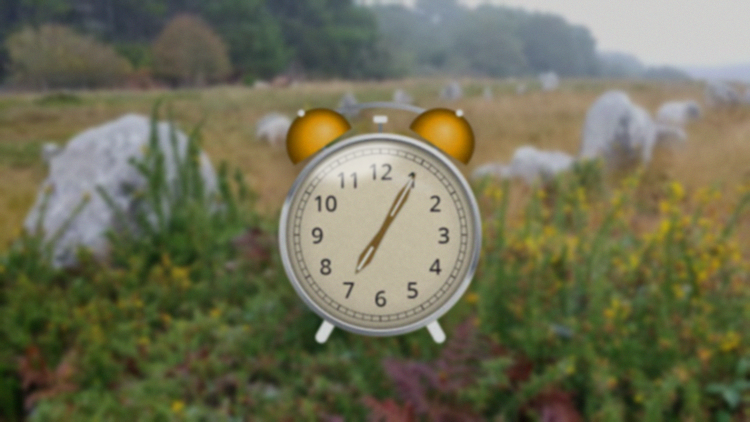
7h05
